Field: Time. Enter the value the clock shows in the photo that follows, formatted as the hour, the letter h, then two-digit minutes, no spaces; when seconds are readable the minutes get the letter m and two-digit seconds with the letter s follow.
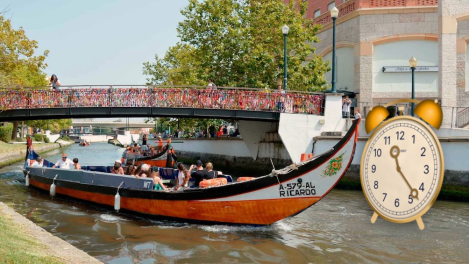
11h23
